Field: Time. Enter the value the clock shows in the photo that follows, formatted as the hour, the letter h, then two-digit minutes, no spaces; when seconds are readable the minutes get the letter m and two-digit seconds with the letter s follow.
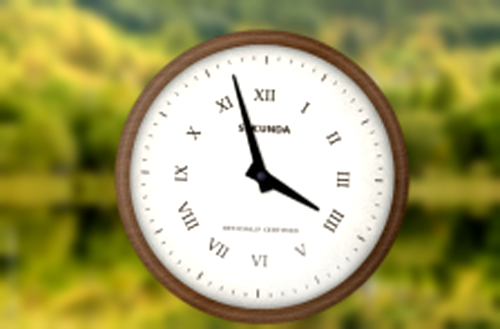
3h57
